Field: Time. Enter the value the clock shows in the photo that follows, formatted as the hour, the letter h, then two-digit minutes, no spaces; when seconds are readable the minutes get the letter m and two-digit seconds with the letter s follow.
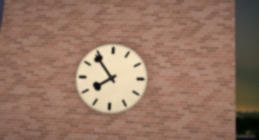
7h54
